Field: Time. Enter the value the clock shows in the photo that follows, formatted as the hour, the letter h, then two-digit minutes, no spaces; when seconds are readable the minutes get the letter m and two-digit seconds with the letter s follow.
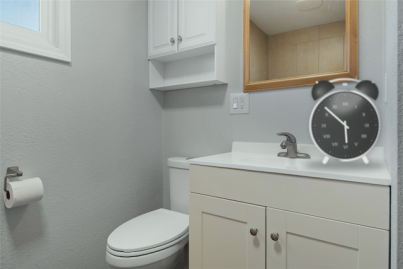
5h52
